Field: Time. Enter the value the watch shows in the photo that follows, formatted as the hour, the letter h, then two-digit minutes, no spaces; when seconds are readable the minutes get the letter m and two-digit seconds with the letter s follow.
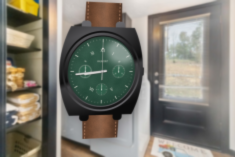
8h44
